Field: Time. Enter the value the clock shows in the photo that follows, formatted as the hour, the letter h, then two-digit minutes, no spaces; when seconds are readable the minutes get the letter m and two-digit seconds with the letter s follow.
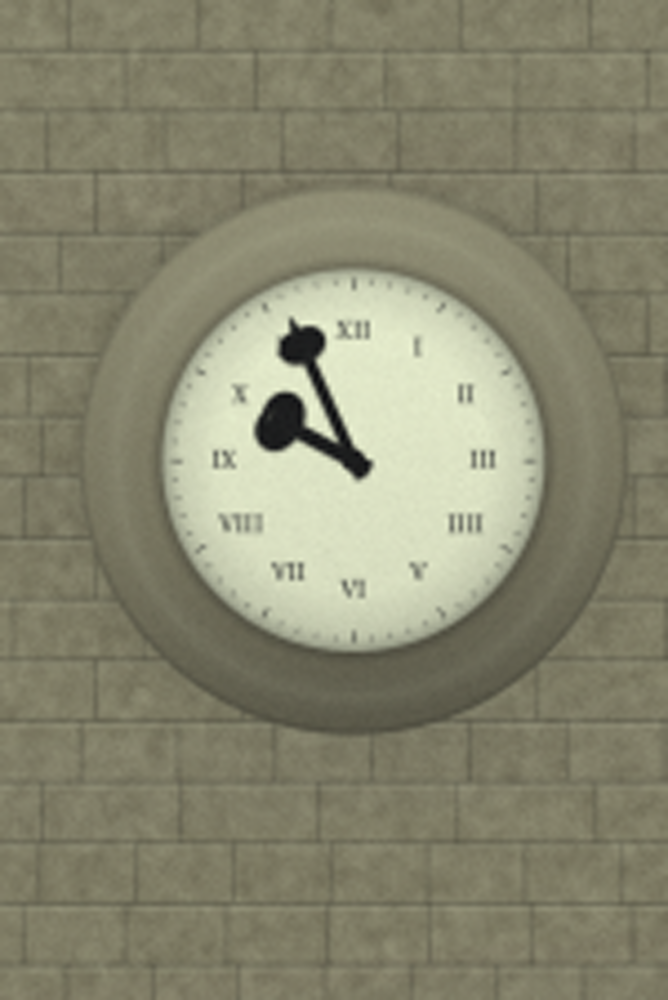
9h56
